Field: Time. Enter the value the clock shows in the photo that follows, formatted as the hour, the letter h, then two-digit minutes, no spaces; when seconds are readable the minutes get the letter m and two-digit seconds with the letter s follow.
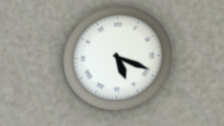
5h19
